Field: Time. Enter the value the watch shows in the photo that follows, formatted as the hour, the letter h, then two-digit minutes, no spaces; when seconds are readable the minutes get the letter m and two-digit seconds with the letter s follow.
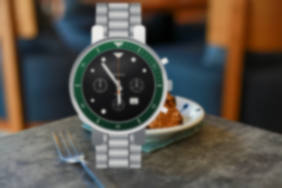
5h54
